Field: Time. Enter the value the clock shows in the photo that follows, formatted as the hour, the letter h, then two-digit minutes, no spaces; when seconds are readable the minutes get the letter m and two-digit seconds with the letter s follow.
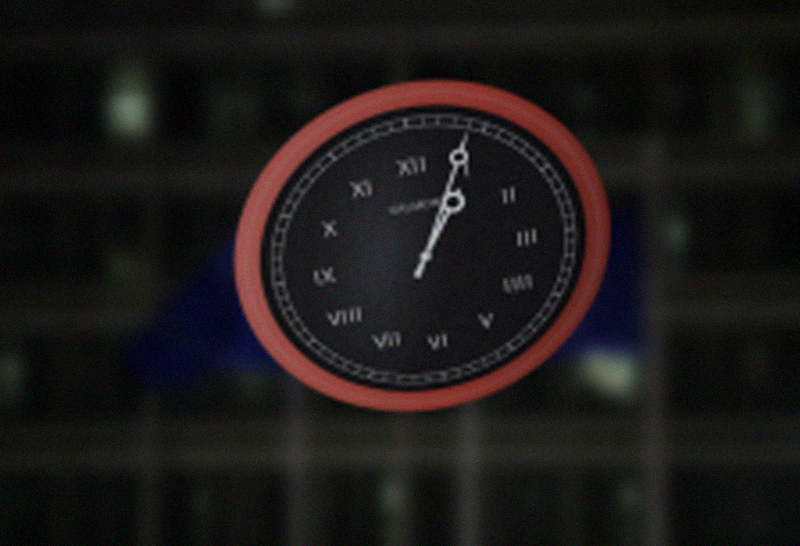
1h04
